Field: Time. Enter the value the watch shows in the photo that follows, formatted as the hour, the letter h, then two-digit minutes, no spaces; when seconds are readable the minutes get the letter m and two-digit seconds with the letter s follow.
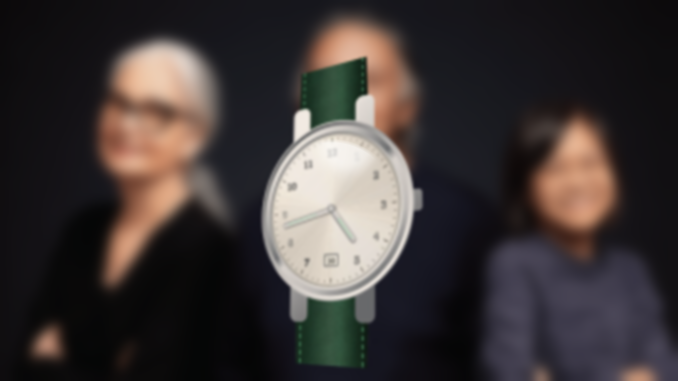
4h43
